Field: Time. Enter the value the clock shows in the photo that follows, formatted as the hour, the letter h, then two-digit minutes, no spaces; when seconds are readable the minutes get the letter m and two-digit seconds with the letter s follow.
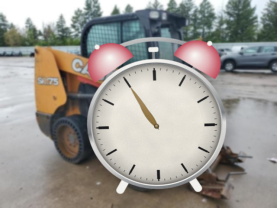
10h55
